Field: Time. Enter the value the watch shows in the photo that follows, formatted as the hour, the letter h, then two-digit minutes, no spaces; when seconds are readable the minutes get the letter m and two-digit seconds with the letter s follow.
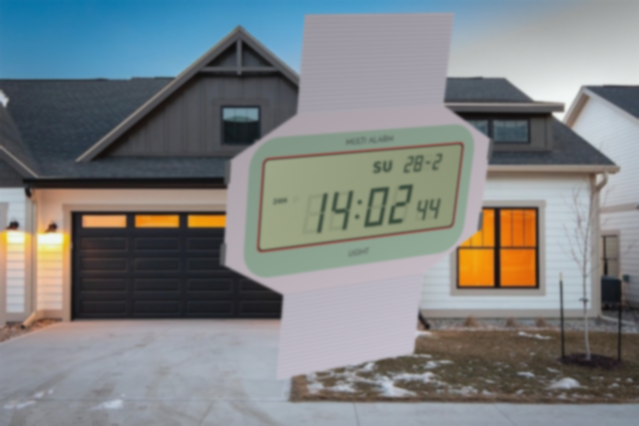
14h02m44s
